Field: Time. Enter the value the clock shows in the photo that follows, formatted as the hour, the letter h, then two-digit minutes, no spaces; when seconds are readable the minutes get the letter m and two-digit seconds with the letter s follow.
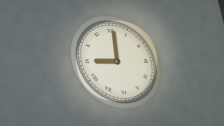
9h01
